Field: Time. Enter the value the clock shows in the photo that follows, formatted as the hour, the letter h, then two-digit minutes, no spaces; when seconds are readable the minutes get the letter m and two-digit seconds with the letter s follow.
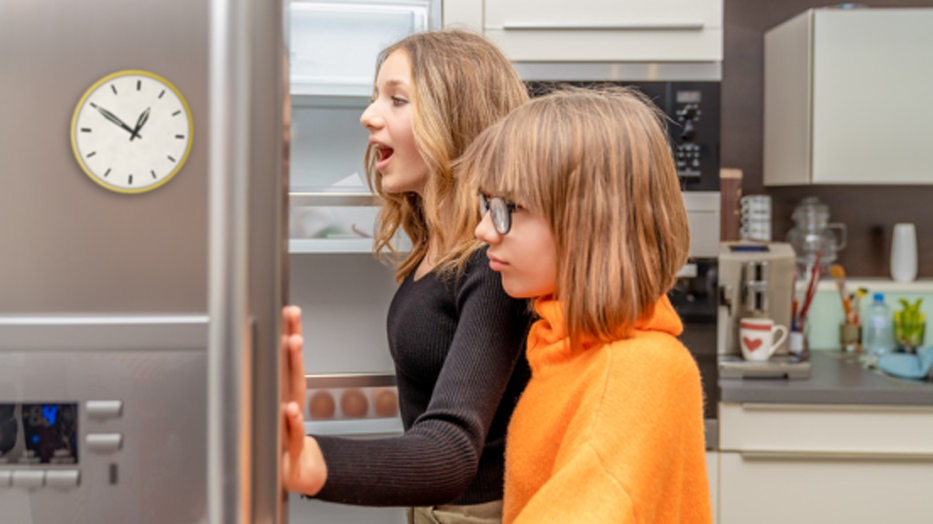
12h50
